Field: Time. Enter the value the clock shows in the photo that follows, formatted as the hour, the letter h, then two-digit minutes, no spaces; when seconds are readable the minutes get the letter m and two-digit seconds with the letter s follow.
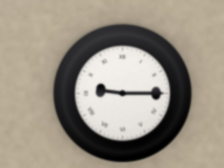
9h15
